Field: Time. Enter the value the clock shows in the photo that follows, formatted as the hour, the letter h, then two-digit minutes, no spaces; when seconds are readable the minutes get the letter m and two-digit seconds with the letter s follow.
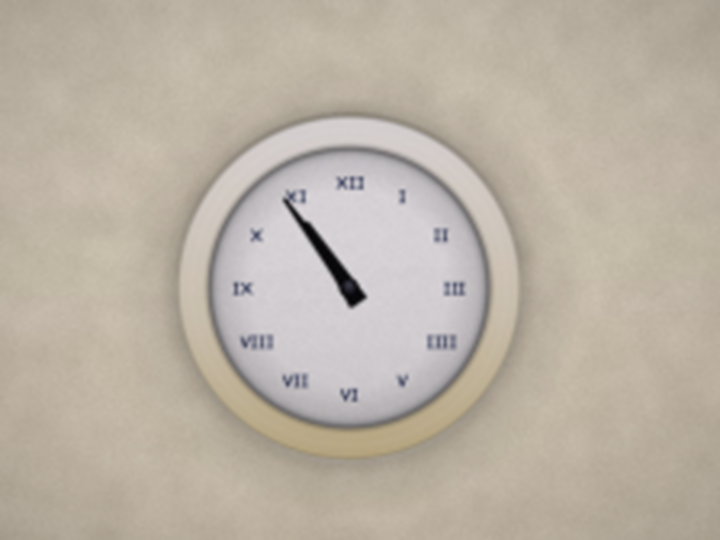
10h54
